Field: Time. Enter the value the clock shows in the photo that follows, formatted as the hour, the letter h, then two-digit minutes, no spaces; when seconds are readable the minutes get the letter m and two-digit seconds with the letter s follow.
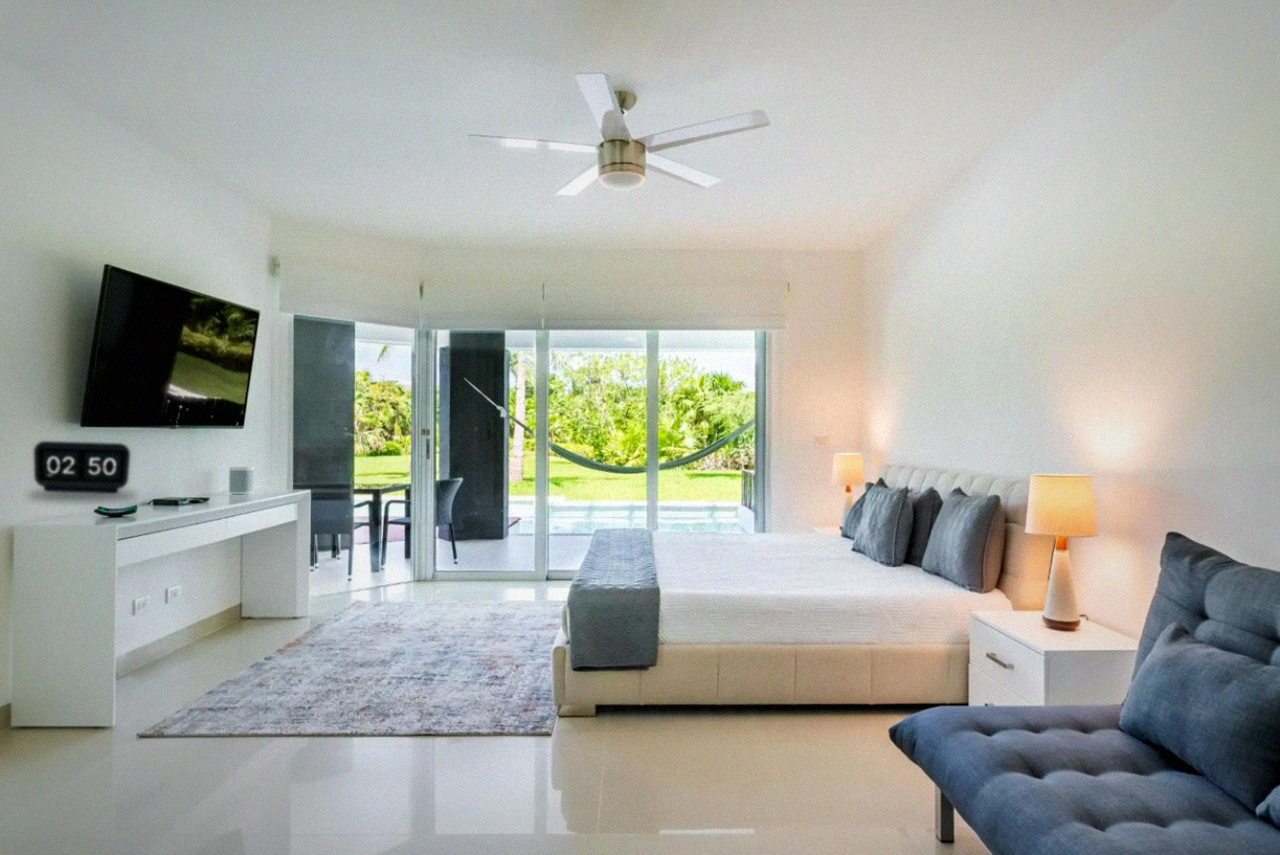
2h50
